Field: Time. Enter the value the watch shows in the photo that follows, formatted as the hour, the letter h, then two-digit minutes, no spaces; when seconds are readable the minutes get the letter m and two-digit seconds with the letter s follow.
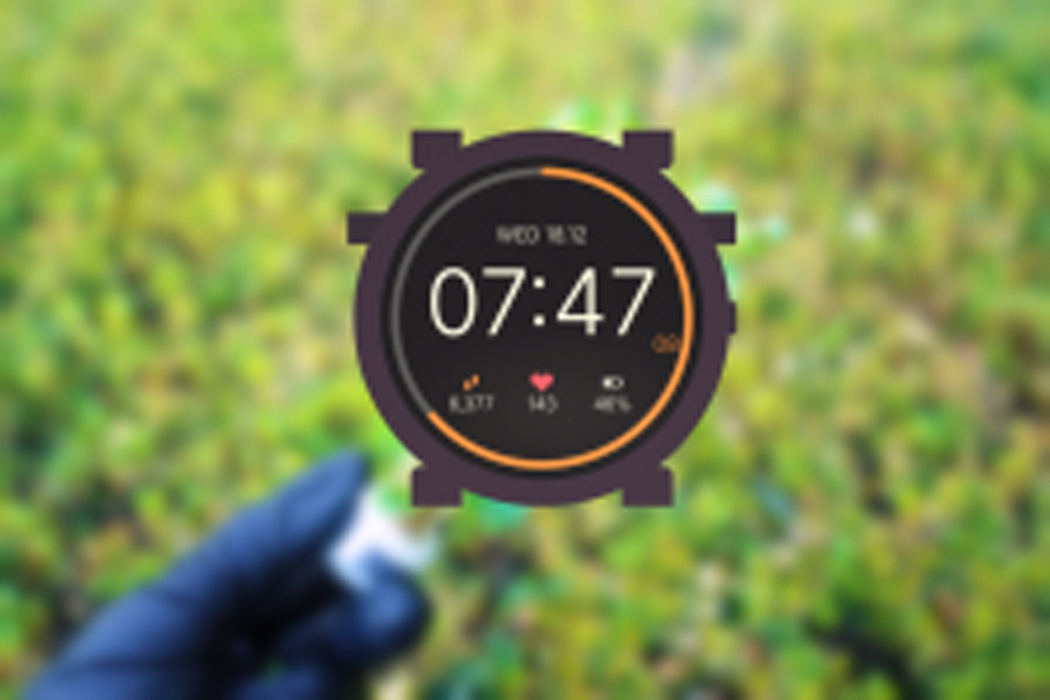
7h47
